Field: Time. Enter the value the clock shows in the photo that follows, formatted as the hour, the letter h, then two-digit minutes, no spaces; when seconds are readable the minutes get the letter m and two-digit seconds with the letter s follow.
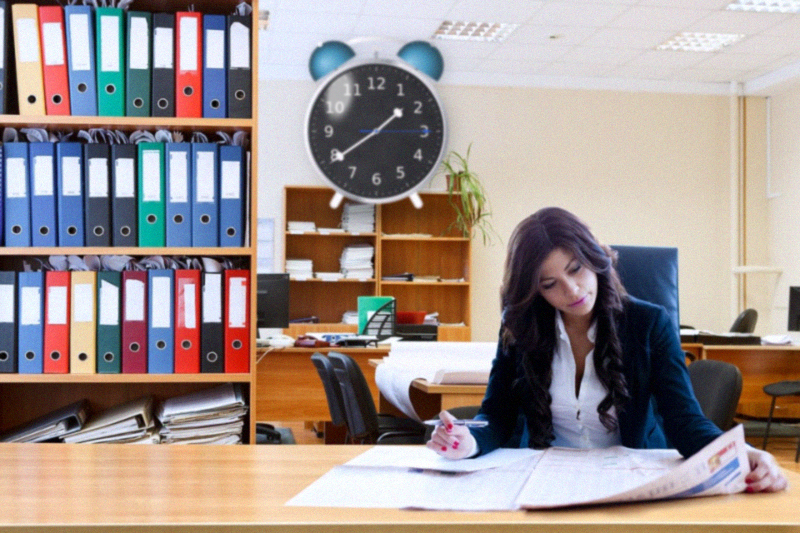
1h39m15s
